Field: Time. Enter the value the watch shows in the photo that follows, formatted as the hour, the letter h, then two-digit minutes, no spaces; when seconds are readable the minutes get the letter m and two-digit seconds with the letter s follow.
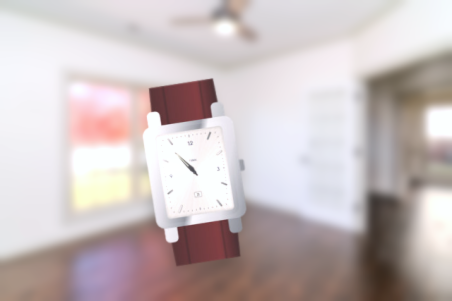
10h54
